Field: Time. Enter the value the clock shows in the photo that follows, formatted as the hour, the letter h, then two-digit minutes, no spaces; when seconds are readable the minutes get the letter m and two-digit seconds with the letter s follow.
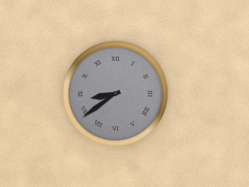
8h39
